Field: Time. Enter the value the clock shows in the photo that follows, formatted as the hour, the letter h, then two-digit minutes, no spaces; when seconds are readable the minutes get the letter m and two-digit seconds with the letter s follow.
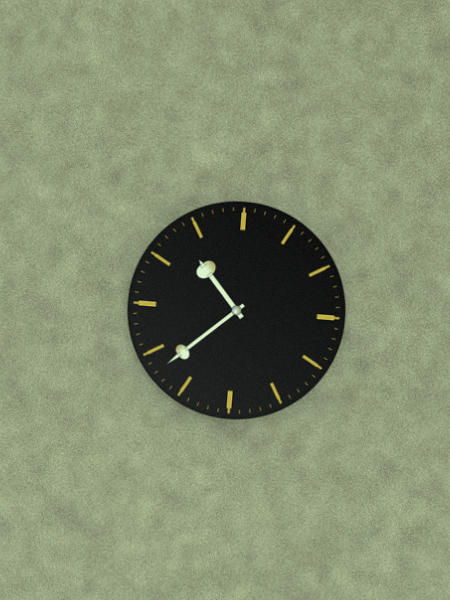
10h38
